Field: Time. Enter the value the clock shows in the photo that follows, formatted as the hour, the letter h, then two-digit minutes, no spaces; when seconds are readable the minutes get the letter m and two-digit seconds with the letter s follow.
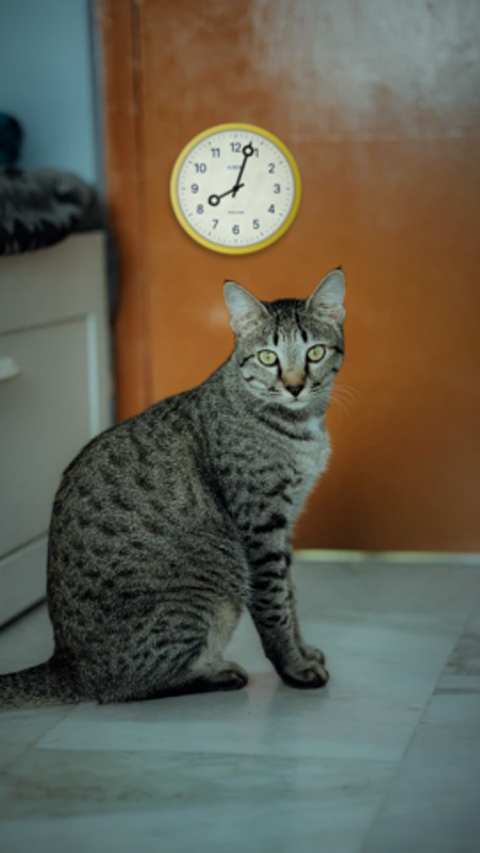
8h03
